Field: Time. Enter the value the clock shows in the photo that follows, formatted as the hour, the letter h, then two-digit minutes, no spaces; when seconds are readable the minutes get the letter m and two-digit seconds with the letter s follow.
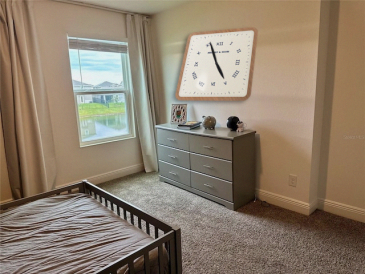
4h56
